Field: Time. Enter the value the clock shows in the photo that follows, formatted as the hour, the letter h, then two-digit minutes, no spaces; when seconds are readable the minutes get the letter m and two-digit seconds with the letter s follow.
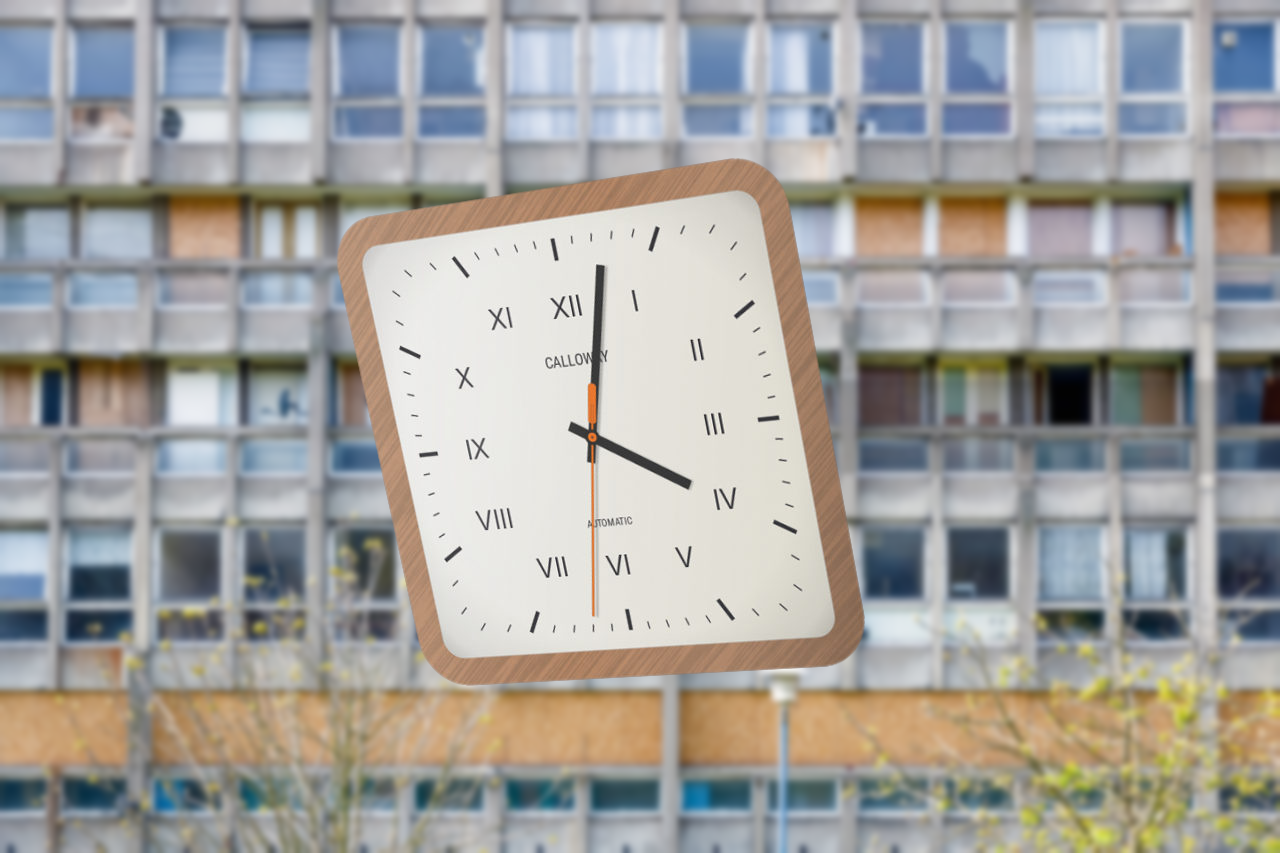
4h02m32s
